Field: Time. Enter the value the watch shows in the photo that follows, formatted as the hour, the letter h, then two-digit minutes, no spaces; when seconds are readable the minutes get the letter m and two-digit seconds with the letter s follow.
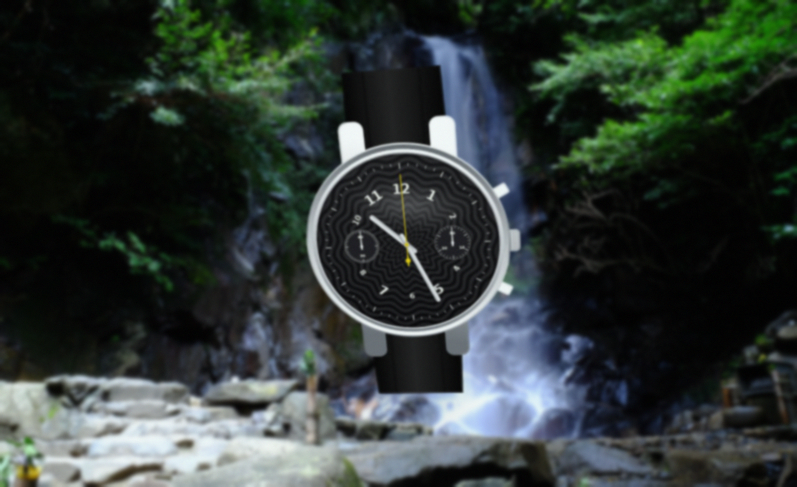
10h26
